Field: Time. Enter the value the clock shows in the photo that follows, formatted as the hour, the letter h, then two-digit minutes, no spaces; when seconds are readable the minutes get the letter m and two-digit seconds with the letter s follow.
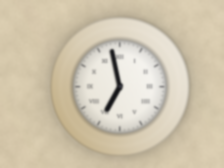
6h58
